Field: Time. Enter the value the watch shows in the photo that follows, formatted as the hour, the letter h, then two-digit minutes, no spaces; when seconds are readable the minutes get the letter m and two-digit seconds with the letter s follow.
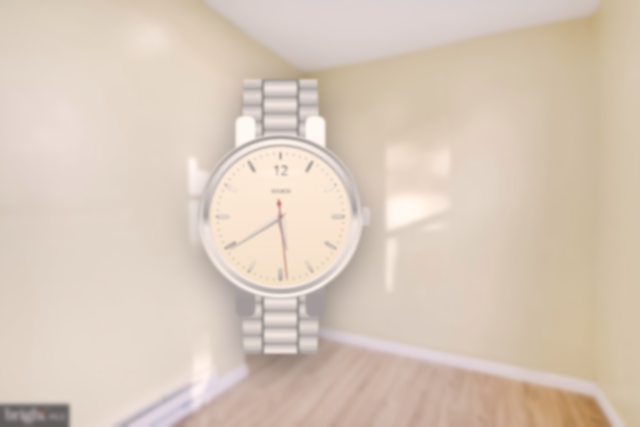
5h39m29s
